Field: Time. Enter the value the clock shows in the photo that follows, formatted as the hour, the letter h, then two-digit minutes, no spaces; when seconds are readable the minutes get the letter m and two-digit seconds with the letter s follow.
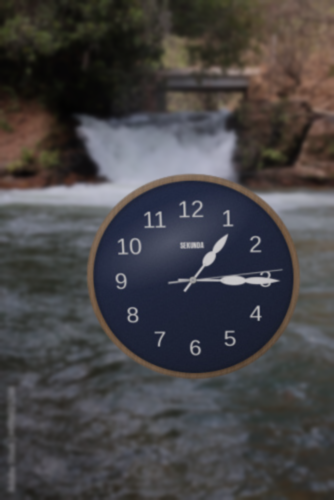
1h15m14s
